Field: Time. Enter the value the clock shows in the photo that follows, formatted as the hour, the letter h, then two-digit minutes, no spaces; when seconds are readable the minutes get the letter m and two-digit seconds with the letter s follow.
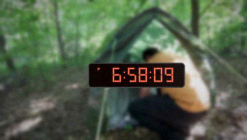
6h58m09s
